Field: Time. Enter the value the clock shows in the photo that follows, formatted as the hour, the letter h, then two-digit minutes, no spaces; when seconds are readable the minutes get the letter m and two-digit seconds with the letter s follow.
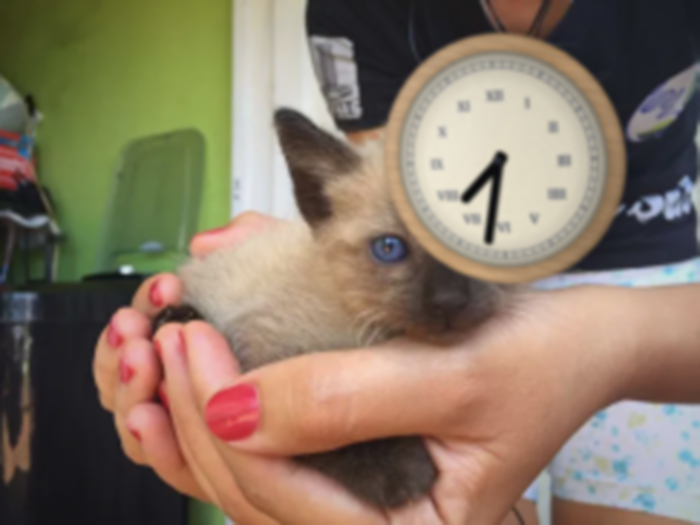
7h32
